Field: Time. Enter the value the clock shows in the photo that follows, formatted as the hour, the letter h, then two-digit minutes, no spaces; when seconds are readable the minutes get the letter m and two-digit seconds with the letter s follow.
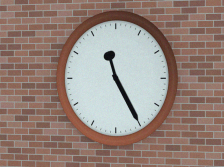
11h25
